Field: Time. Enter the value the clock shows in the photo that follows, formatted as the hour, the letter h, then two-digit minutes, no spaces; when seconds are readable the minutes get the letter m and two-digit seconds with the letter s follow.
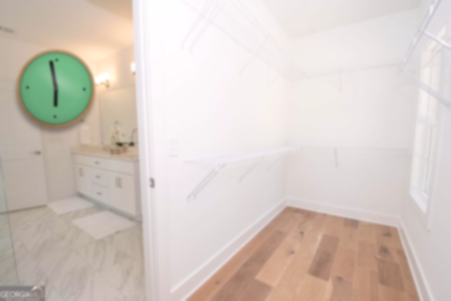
5h58
